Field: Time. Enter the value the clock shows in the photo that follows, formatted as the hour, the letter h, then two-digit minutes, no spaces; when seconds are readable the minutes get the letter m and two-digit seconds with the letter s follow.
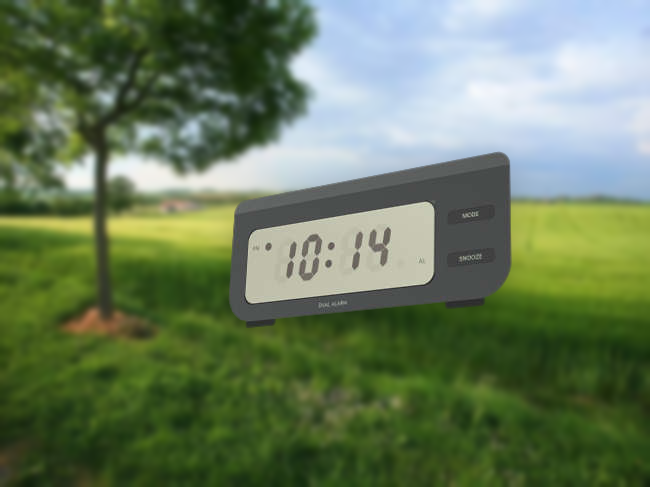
10h14
